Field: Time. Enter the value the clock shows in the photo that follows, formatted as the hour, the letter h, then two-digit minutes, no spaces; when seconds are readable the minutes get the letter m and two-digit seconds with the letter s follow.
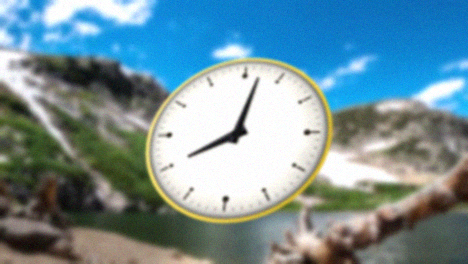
8h02
